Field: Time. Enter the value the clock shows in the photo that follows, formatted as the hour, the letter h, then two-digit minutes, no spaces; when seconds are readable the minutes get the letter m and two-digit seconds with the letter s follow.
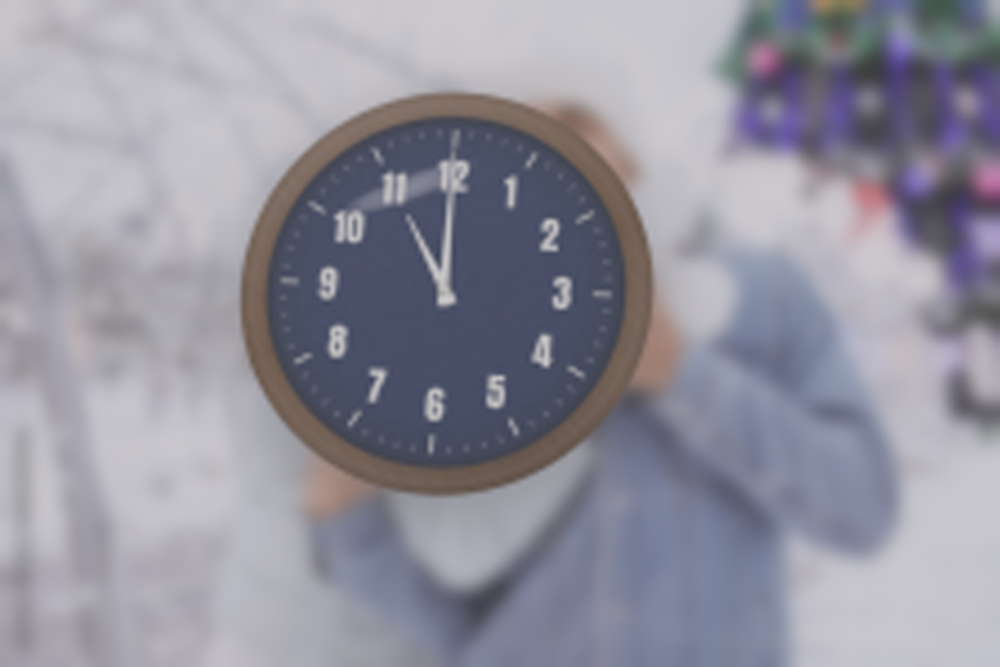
11h00
